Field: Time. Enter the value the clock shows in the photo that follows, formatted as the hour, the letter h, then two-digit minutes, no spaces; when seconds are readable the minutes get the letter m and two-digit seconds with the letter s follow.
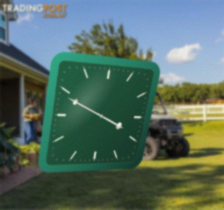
3h49
